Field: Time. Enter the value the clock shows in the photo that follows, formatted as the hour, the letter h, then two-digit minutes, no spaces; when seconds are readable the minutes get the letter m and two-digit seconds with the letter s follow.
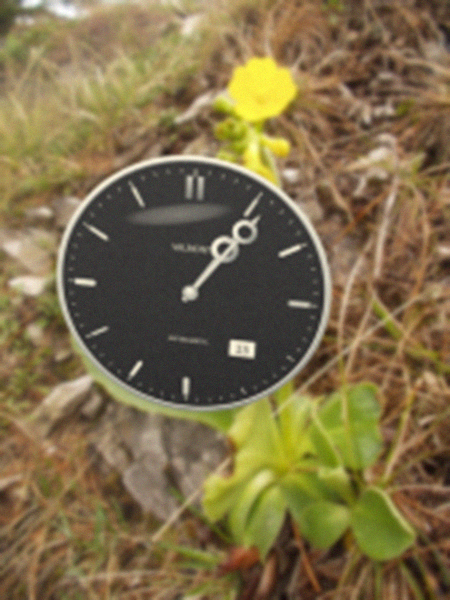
1h06
